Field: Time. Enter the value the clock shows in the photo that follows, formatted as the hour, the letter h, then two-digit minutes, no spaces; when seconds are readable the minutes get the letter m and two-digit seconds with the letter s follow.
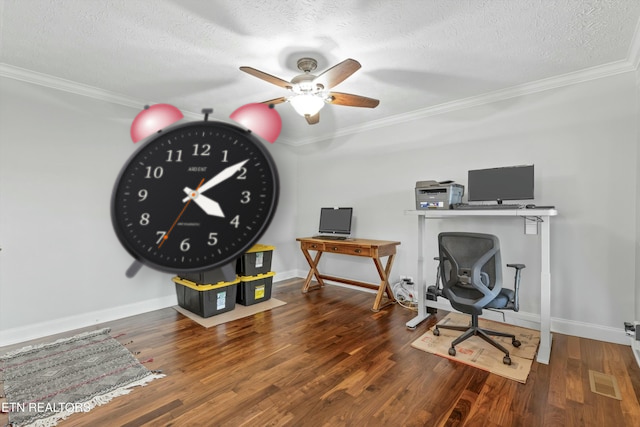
4h08m34s
